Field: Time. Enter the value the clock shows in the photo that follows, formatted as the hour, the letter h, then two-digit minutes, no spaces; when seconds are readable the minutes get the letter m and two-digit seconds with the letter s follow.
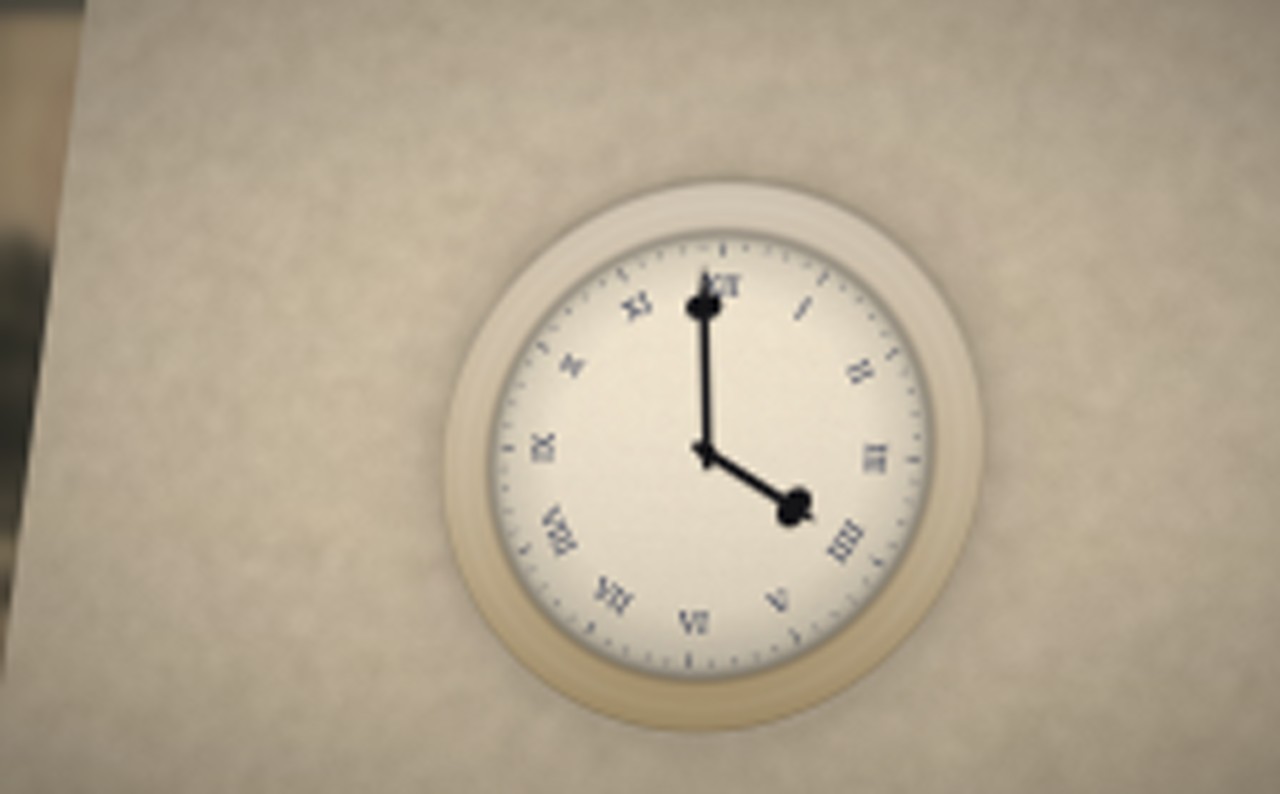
3h59
